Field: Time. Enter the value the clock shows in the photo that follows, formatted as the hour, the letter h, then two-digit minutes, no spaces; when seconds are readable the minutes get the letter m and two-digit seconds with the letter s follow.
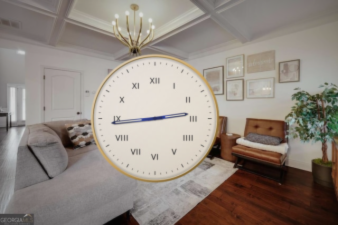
2h44
